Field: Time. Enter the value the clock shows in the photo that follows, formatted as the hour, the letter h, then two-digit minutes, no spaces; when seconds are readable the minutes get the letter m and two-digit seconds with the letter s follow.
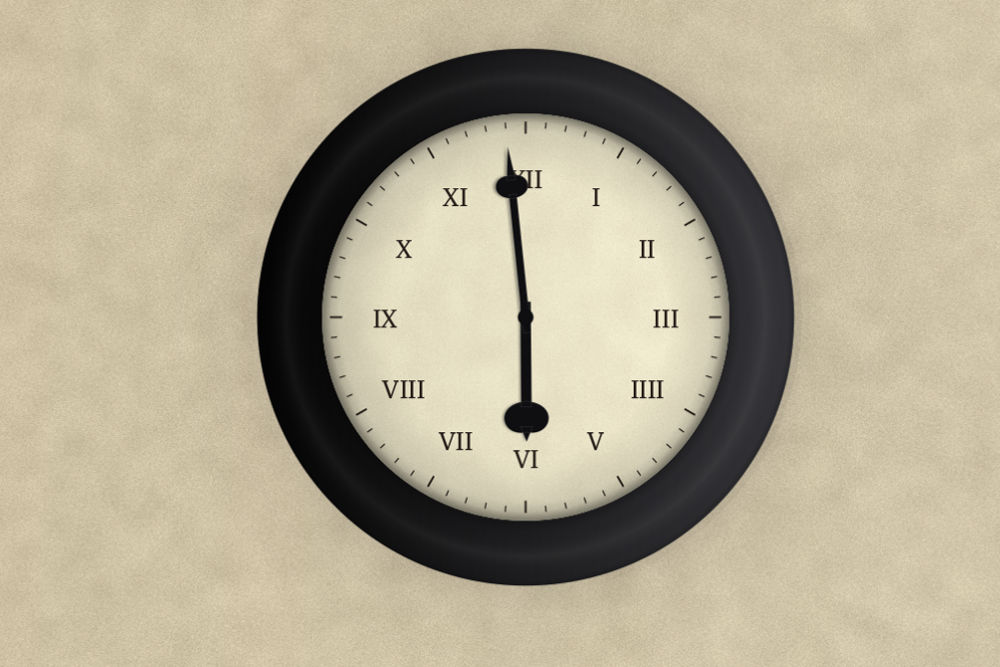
5h59
